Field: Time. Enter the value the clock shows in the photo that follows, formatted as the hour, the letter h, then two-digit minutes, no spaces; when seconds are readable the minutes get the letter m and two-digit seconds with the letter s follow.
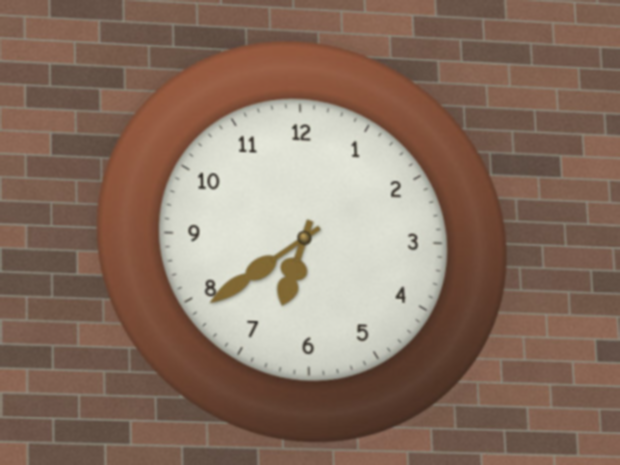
6h39
